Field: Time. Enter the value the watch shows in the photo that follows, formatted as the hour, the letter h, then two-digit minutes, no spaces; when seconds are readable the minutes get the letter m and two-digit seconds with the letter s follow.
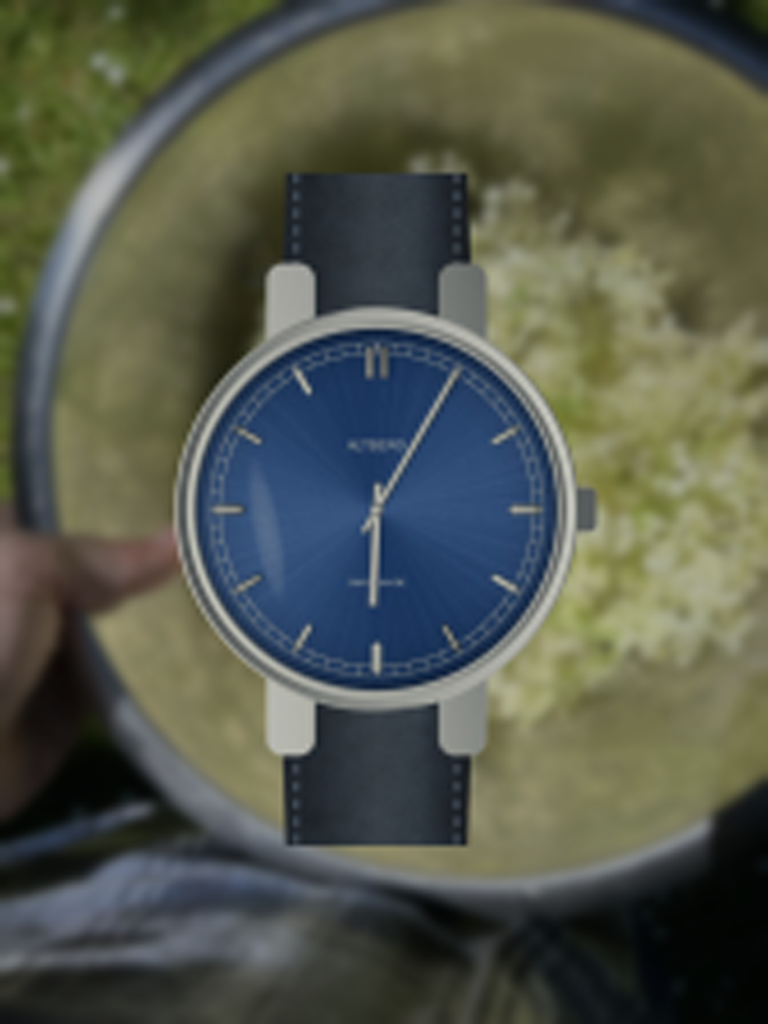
6h05
